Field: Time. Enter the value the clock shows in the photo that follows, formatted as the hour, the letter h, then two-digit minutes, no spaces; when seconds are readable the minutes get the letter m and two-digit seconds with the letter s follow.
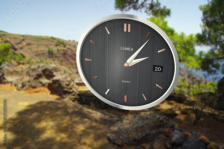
2h06
